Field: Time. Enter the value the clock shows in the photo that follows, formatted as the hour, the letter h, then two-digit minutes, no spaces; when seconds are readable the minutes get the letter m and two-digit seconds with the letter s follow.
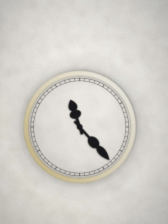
11h23
